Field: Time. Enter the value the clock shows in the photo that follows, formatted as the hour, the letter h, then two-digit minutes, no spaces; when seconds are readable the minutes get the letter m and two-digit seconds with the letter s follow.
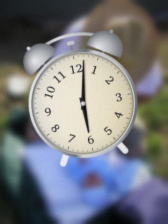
6h02
